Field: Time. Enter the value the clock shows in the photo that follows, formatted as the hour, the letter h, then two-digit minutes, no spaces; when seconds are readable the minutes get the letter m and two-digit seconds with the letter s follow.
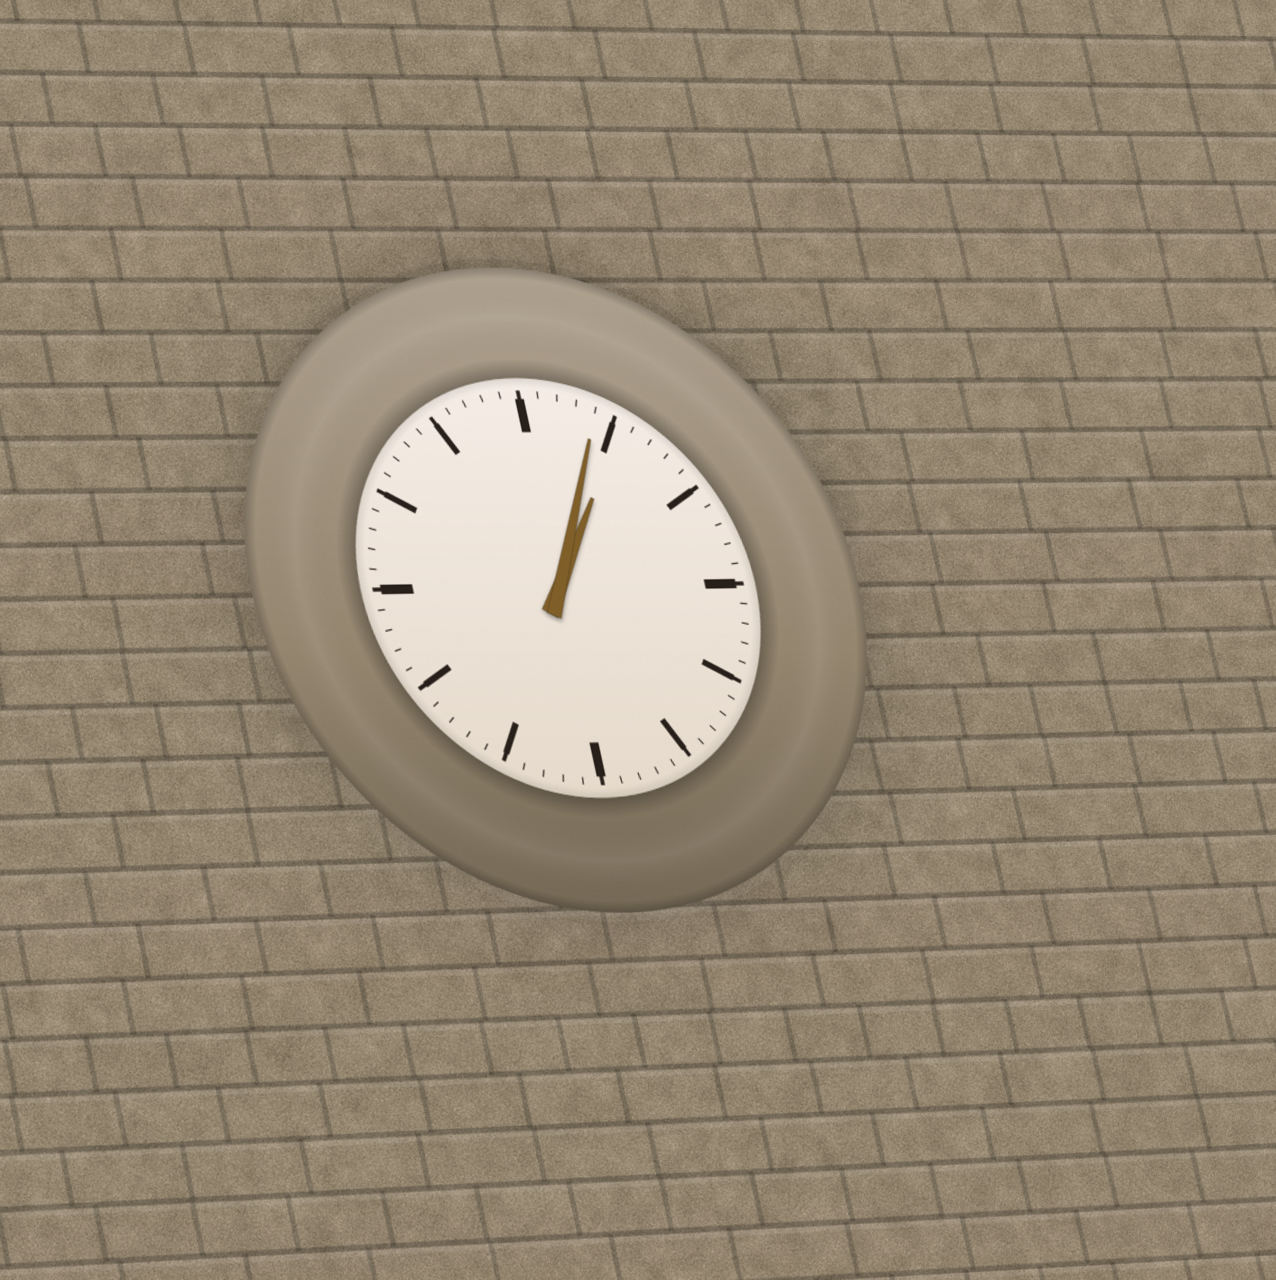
1h04
